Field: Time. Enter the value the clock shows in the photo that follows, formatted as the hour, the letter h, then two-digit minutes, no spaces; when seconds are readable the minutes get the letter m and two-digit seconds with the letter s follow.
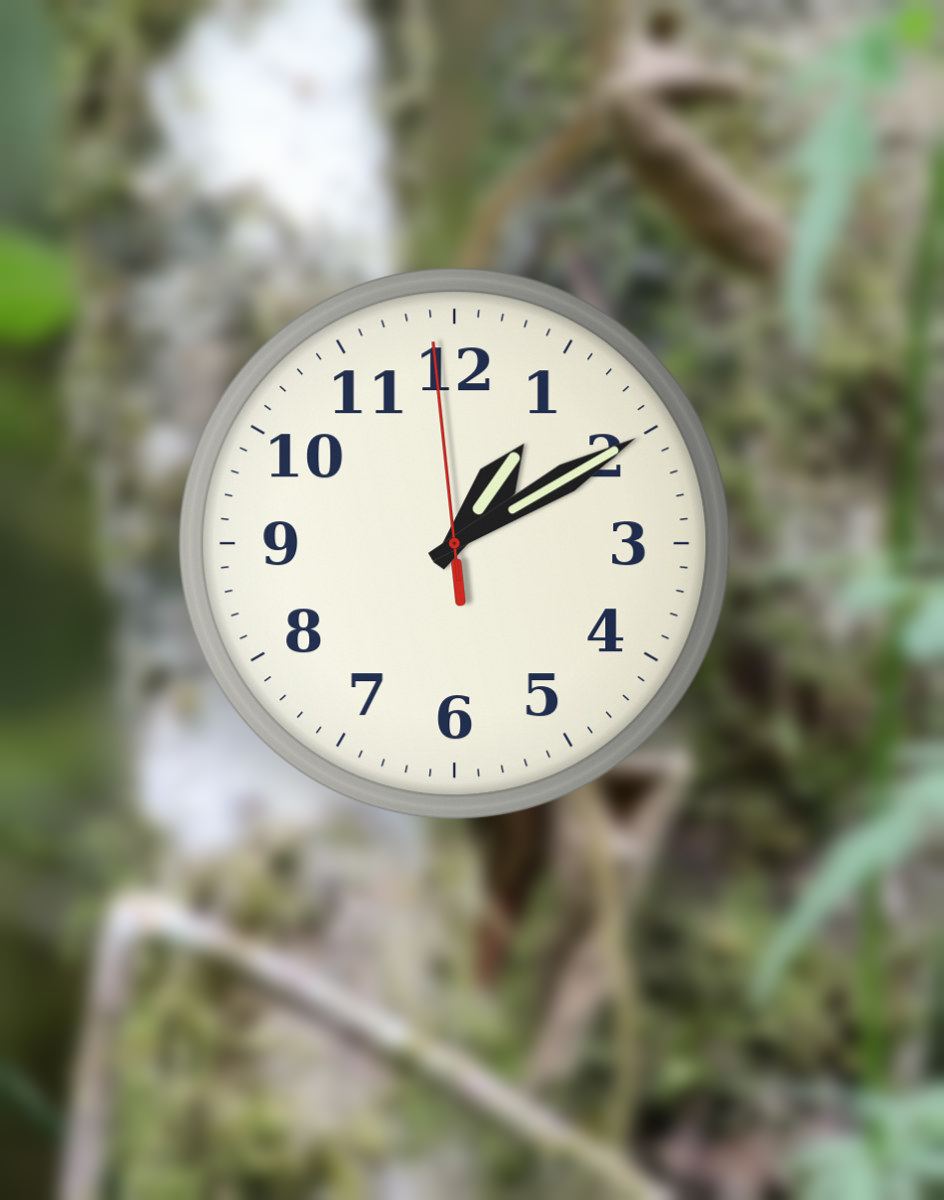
1h09m59s
